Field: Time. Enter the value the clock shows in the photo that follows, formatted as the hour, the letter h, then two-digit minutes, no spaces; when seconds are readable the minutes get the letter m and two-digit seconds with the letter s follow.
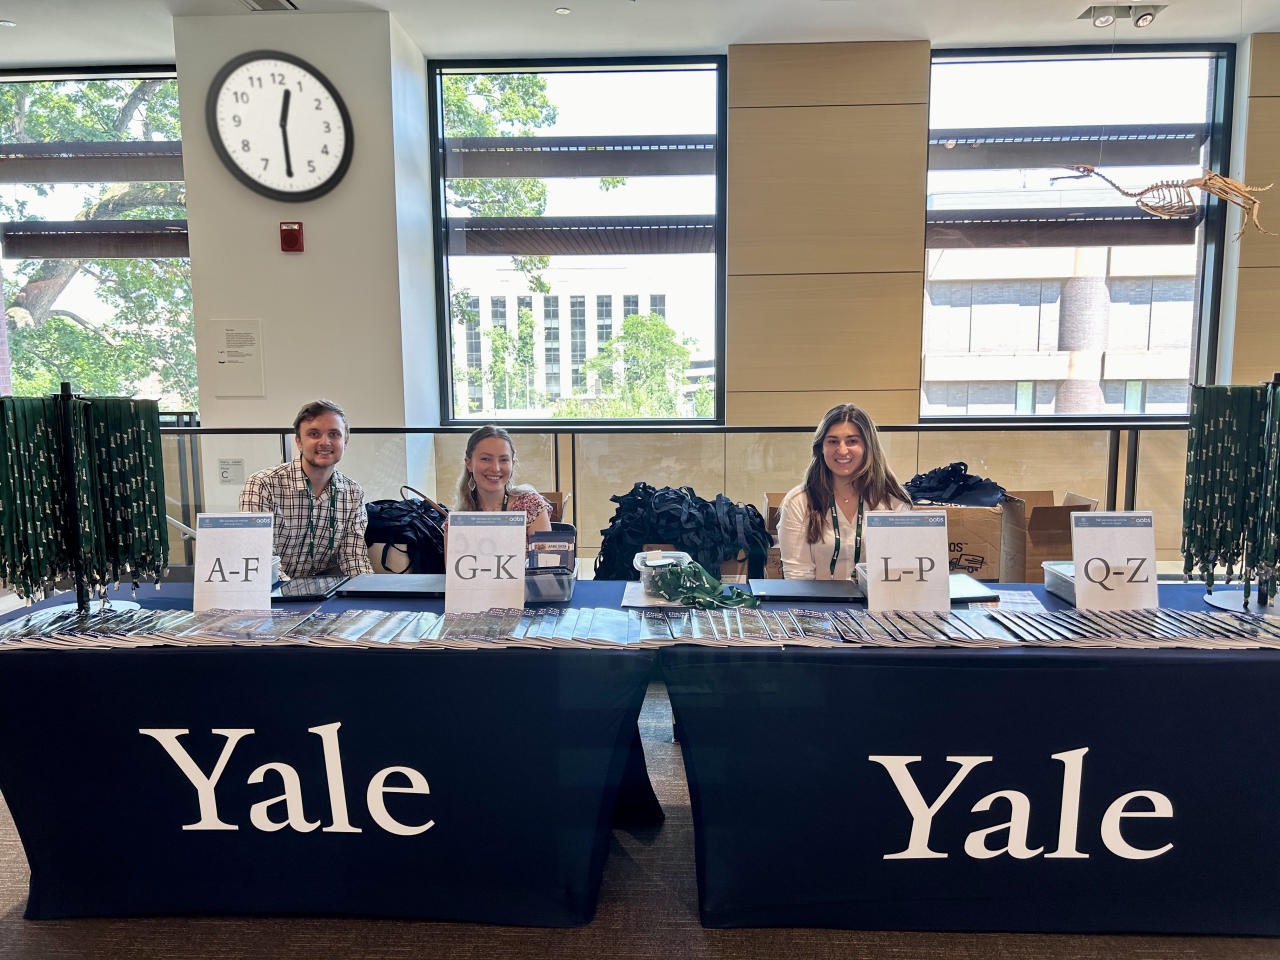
12h30
